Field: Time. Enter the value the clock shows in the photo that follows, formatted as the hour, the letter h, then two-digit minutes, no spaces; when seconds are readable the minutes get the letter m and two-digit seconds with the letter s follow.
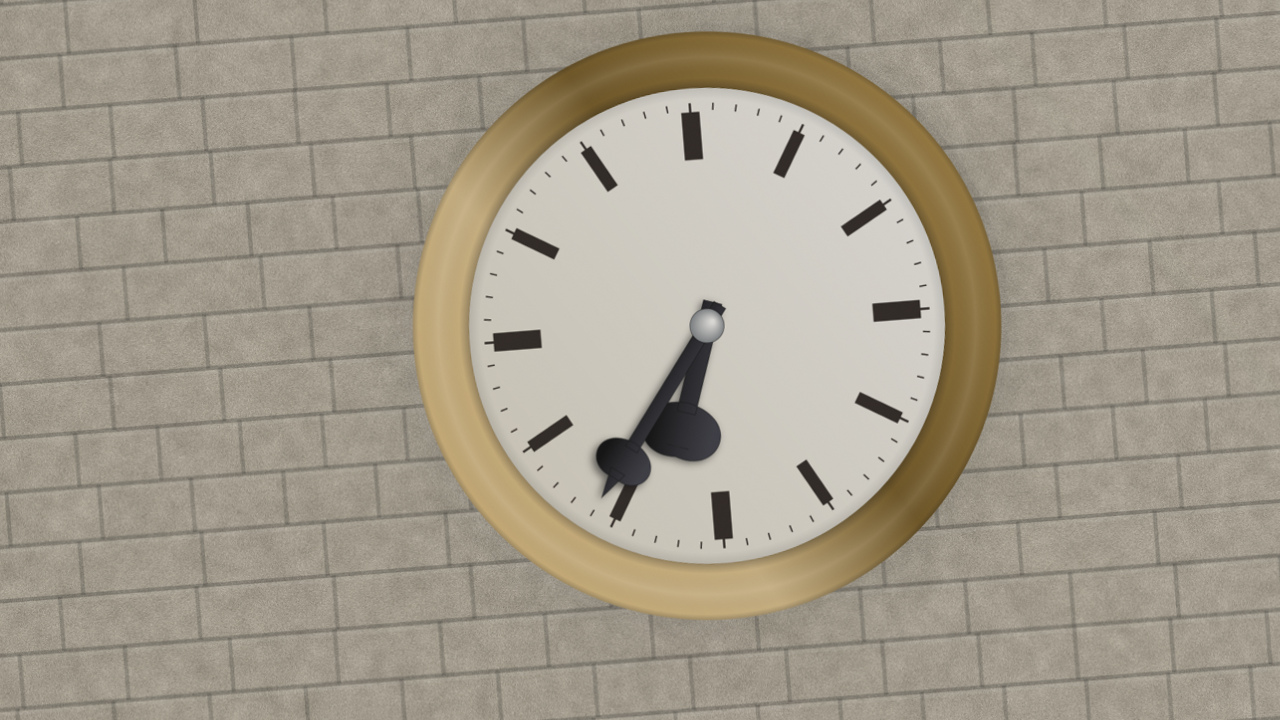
6h36
